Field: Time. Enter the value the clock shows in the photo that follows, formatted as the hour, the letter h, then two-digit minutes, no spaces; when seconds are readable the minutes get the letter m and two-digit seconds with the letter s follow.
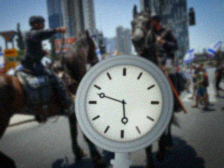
5h48
